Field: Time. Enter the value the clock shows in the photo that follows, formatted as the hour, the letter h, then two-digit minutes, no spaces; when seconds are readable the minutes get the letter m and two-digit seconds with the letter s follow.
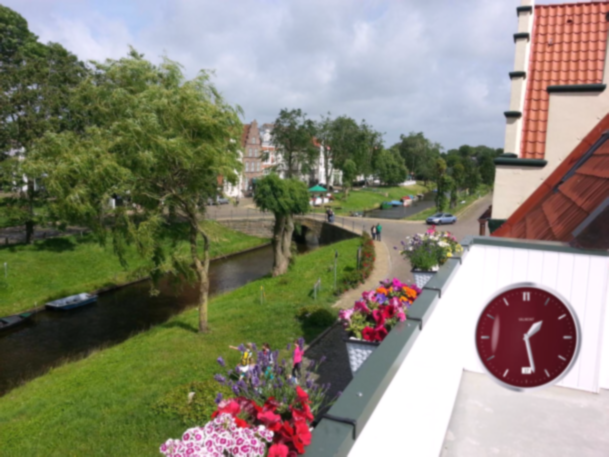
1h28
